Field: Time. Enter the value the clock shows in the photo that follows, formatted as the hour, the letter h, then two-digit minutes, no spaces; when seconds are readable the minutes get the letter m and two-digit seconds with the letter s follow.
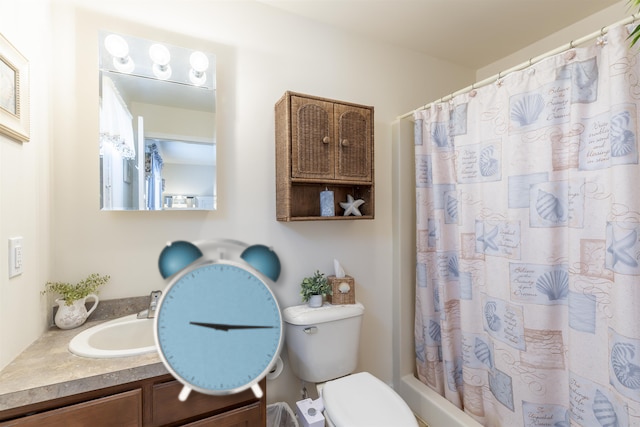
9h15
